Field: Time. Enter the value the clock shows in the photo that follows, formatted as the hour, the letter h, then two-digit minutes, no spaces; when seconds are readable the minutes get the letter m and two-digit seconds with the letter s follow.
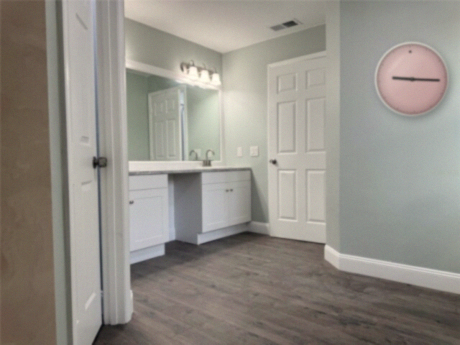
9h16
